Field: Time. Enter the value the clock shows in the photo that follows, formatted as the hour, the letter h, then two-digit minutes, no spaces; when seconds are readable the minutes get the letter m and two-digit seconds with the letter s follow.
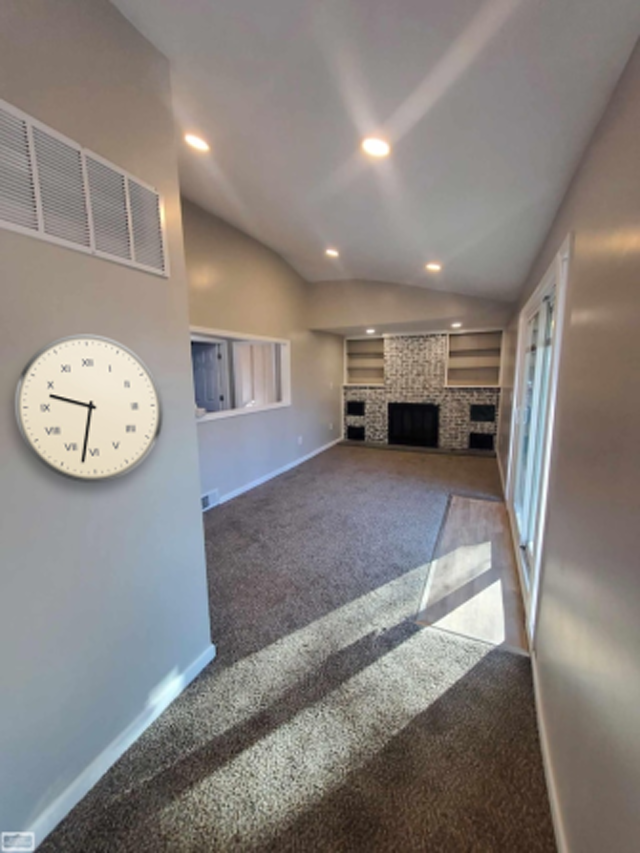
9h32
